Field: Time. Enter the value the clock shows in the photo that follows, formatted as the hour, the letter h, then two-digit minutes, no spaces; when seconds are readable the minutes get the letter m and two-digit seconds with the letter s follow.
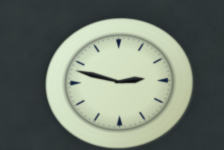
2h48
